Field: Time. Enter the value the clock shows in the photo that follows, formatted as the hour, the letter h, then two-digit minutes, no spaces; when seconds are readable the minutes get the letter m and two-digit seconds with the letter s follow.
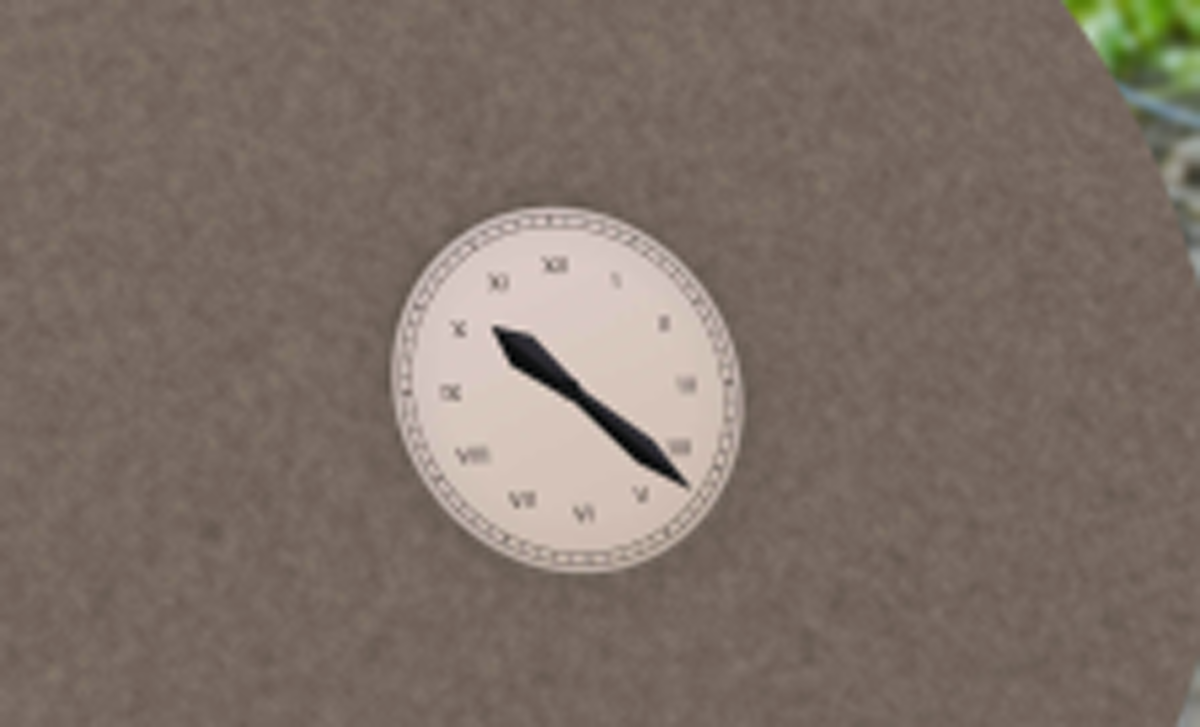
10h22
